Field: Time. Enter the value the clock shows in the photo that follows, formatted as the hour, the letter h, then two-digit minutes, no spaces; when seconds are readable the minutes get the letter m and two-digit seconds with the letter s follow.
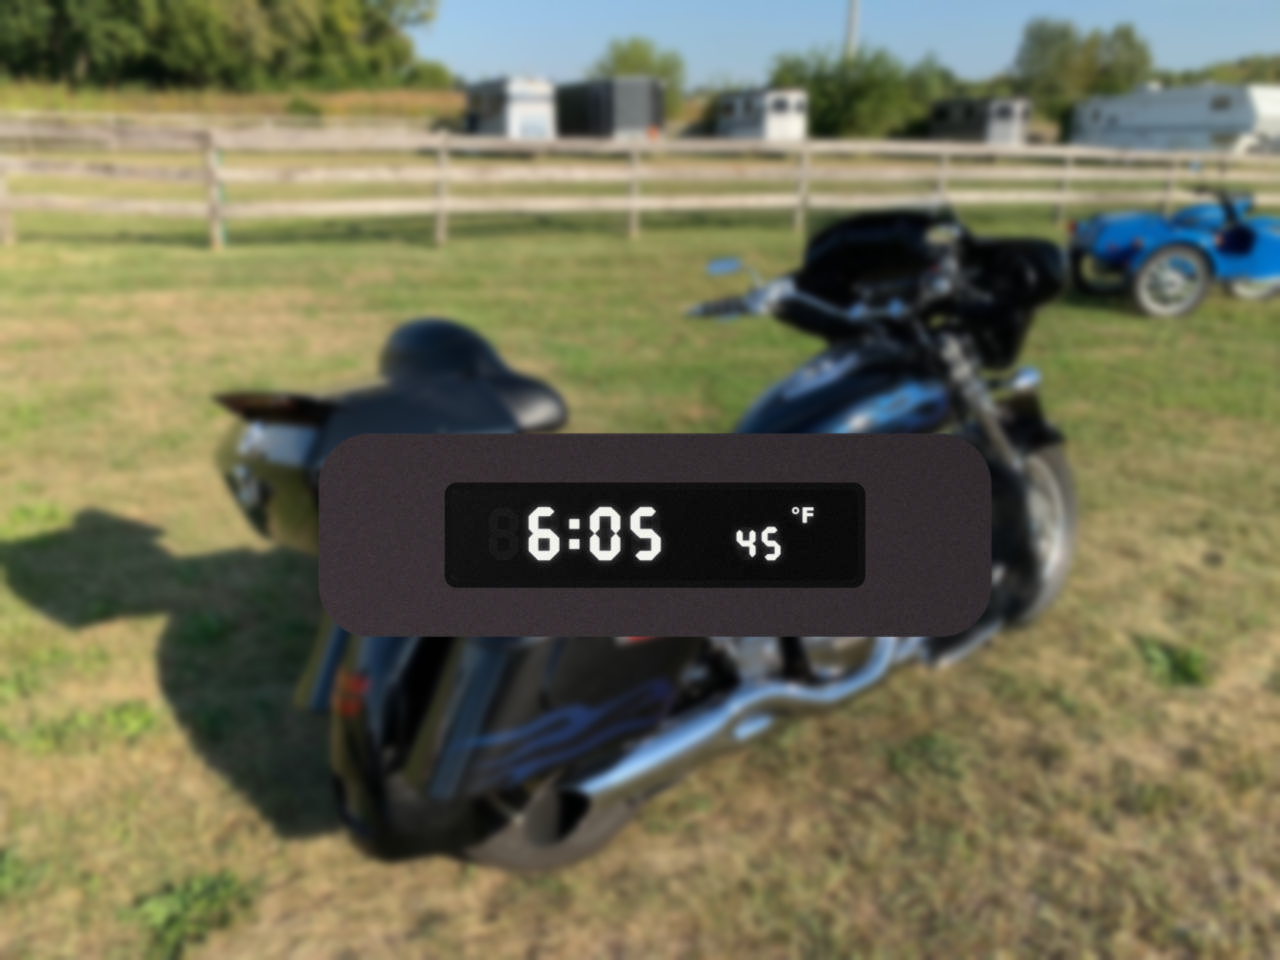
6h05
